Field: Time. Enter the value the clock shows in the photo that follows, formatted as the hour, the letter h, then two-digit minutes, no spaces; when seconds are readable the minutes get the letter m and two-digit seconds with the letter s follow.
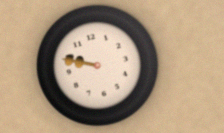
9h49
